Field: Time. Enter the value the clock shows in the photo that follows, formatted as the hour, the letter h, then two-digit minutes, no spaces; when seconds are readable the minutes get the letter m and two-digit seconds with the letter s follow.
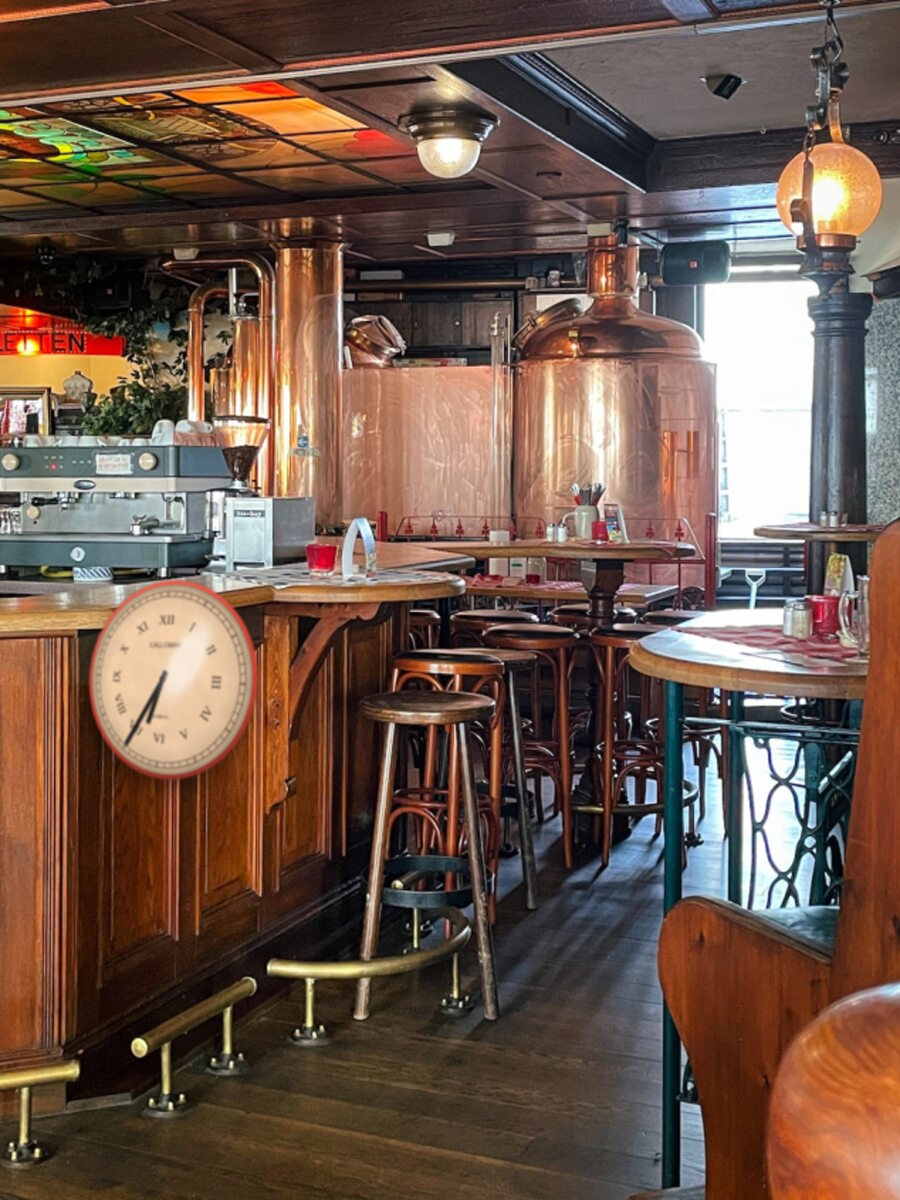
6h35
